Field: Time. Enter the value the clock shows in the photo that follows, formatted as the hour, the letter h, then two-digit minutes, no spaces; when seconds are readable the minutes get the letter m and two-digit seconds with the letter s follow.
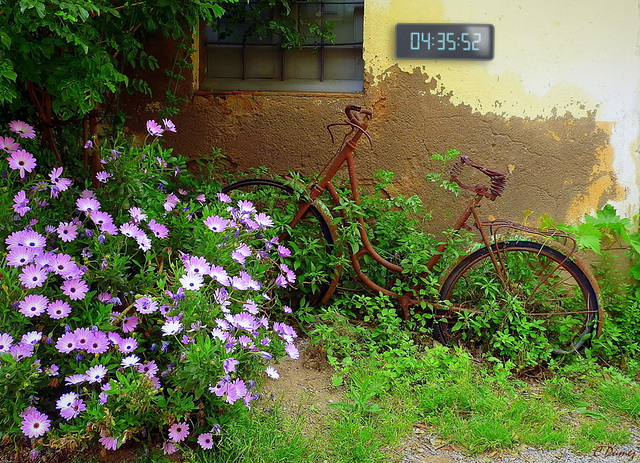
4h35m52s
